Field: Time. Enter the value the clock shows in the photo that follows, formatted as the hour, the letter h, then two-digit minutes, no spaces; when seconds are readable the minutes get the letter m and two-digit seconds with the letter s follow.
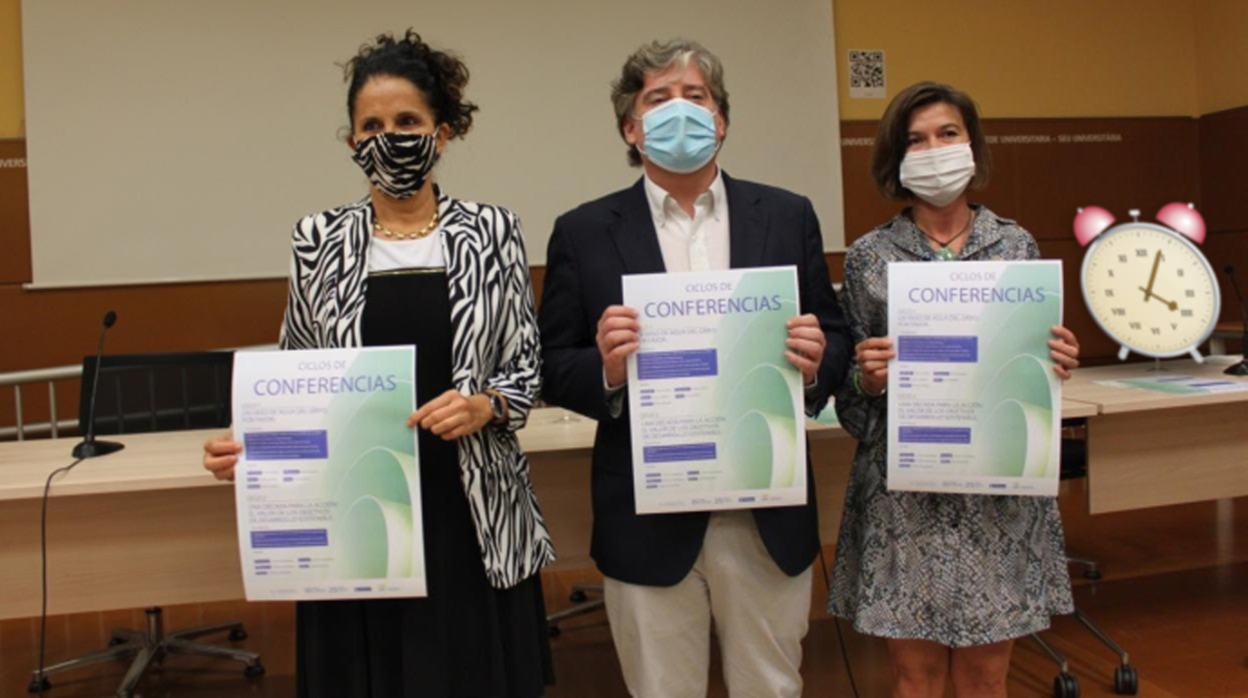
4h04
